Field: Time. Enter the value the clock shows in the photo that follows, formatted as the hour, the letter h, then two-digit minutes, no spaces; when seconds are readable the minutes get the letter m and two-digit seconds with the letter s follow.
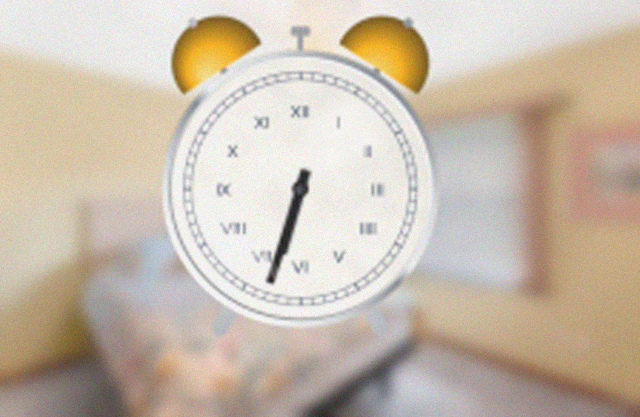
6h33
